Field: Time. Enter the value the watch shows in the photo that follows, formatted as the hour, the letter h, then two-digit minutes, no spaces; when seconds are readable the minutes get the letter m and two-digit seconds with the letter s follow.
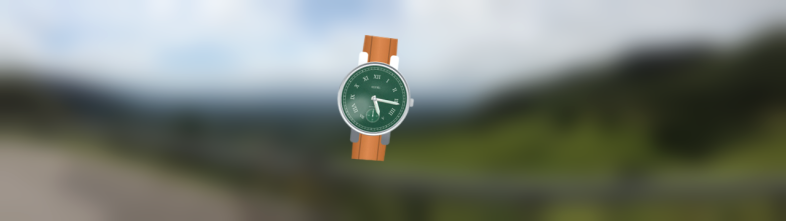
5h16
